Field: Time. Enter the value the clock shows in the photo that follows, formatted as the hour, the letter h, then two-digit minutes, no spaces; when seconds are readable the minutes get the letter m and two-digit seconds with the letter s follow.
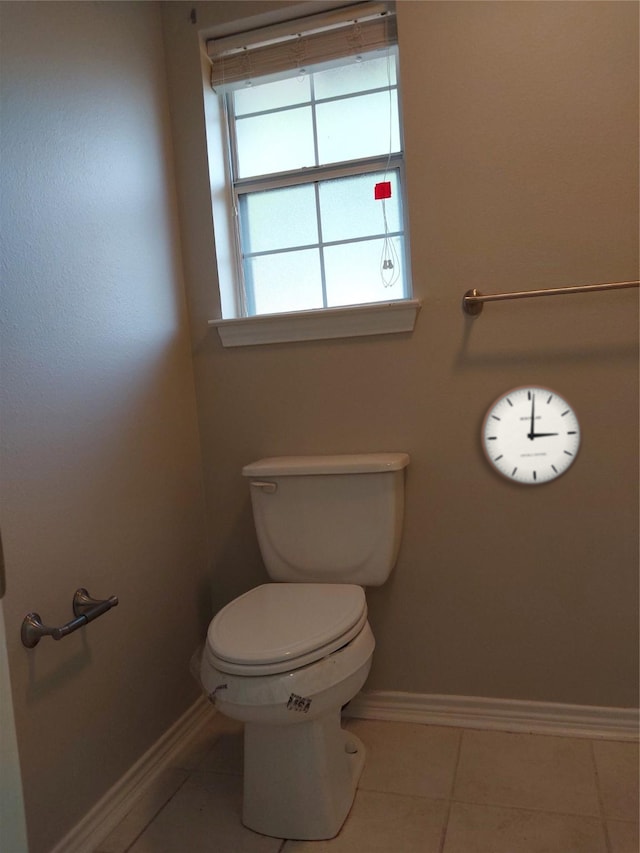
3h01
